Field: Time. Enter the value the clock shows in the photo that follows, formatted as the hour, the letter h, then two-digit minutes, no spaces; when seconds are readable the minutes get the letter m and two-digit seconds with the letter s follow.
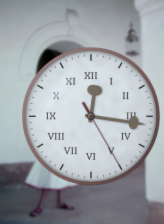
12h16m25s
